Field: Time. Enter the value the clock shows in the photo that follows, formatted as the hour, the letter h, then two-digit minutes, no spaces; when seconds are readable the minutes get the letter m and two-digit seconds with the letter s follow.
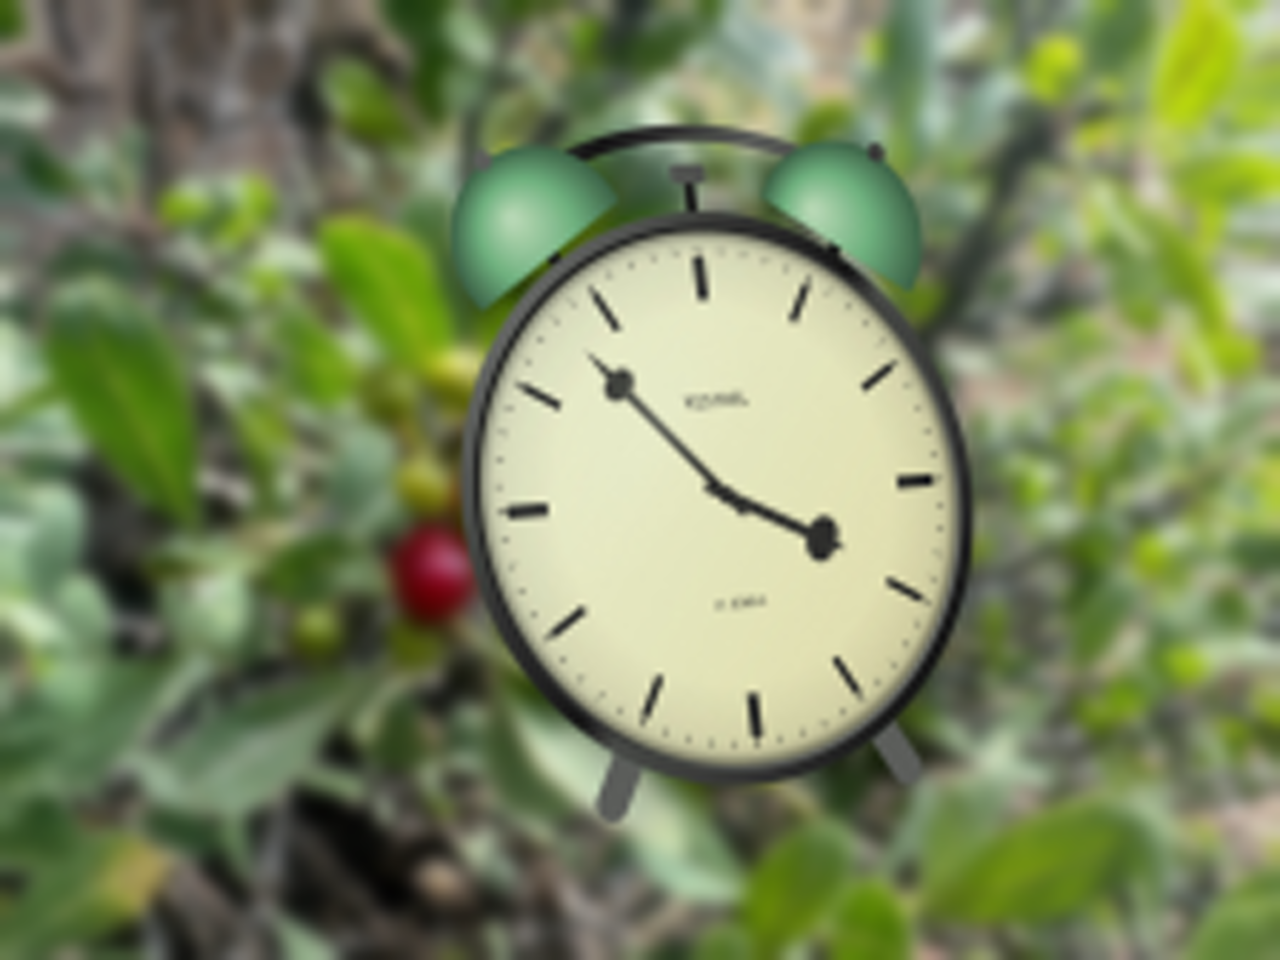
3h53
